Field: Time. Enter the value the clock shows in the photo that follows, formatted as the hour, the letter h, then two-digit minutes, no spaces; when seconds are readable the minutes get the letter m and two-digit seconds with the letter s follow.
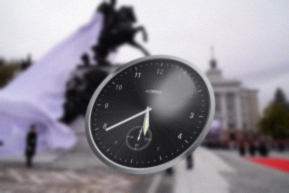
5h39
